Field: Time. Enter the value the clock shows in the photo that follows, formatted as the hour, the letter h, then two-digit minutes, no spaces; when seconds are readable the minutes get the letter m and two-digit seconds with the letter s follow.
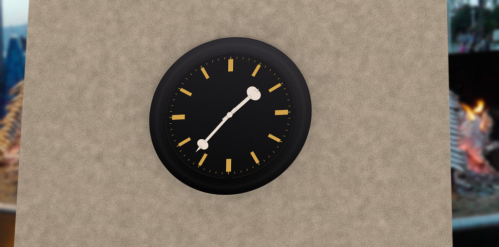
1h37
